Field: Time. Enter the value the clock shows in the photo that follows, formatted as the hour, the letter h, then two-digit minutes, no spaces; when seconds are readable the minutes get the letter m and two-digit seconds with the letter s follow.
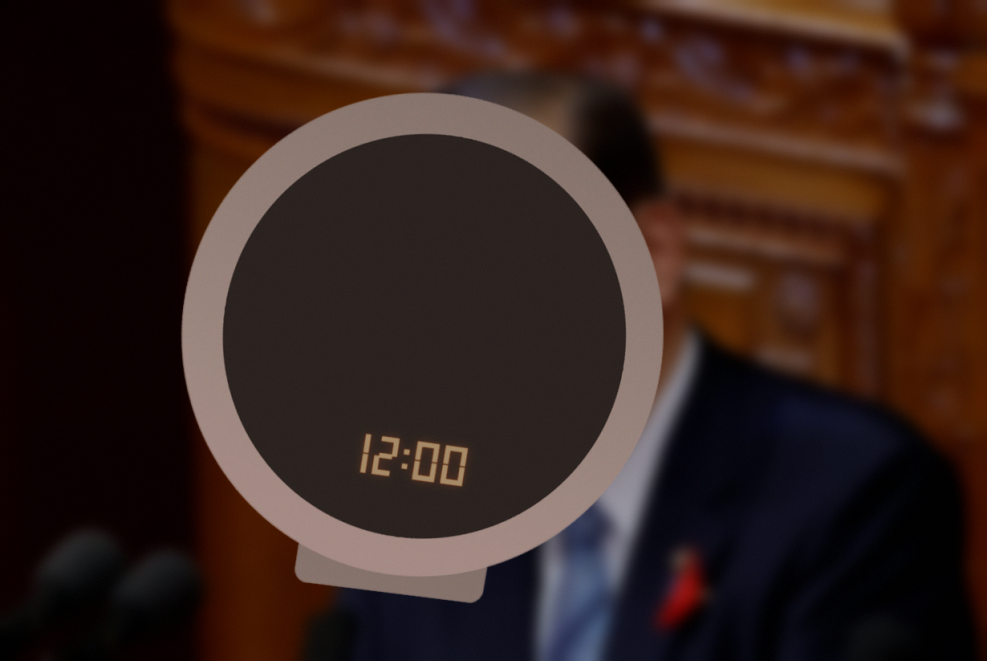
12h00
